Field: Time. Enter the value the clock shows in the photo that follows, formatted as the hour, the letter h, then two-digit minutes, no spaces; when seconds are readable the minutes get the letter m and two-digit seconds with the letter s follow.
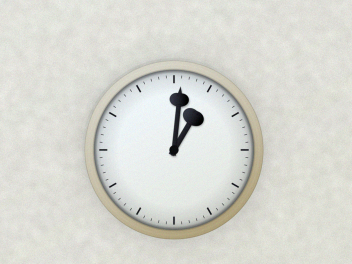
1h01
